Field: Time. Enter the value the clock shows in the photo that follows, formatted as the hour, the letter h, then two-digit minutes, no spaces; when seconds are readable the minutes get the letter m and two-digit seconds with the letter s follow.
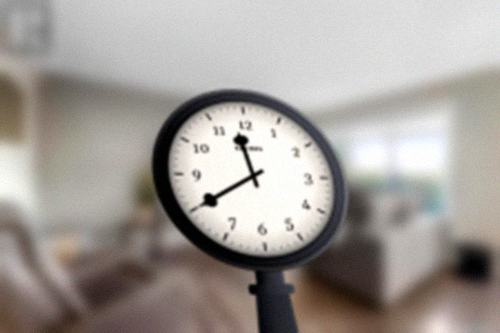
11h40
